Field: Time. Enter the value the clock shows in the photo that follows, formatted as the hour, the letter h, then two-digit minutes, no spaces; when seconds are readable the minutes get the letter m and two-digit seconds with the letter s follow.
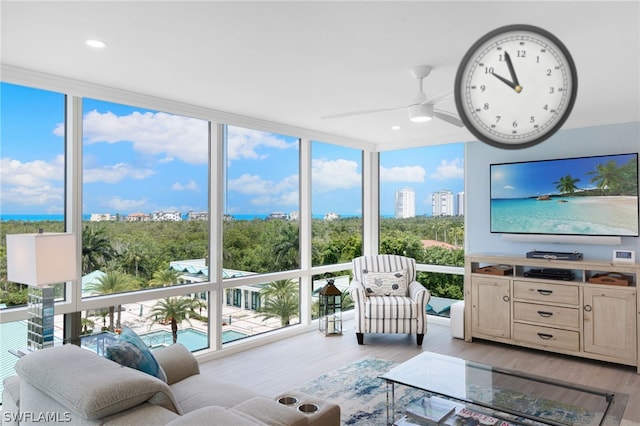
9h56
